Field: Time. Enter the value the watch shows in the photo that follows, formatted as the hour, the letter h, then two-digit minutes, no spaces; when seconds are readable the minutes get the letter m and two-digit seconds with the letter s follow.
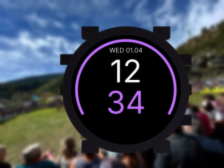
12h34
